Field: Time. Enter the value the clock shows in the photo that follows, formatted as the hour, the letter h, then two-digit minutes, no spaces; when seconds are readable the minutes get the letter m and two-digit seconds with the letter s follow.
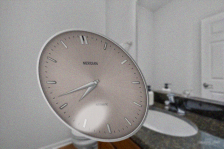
7h42
